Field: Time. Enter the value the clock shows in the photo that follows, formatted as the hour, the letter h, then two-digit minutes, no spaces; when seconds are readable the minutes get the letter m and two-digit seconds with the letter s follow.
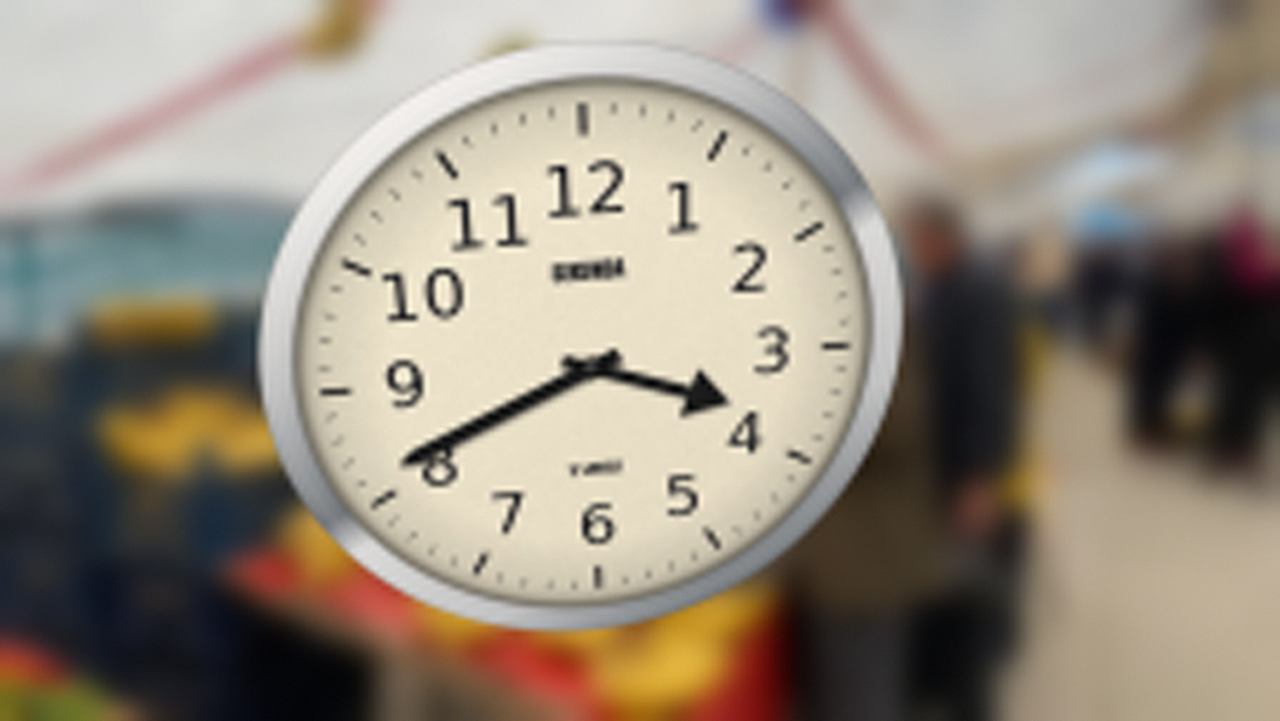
3h41
